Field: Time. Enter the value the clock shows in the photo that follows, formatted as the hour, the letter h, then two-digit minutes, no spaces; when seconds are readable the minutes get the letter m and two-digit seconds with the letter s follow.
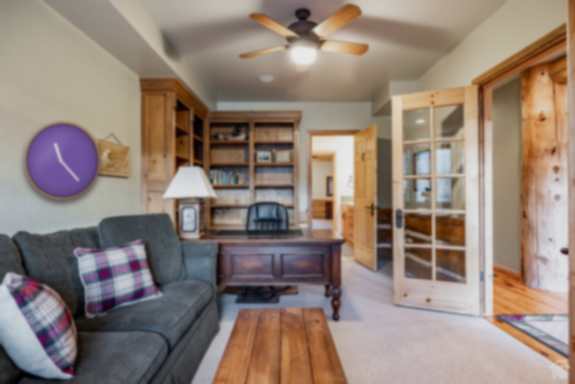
11h23
